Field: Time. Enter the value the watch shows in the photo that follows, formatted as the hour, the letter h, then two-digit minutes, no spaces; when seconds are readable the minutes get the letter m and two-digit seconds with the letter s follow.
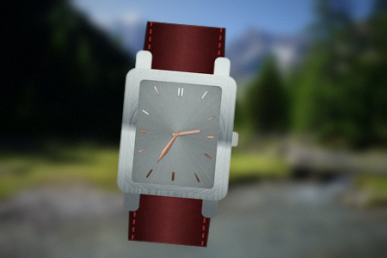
2h35
